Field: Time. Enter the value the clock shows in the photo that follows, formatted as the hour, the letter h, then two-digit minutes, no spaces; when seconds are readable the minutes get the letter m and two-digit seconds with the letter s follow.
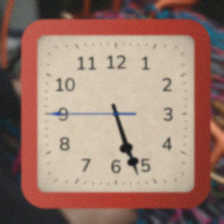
5h26m45s
